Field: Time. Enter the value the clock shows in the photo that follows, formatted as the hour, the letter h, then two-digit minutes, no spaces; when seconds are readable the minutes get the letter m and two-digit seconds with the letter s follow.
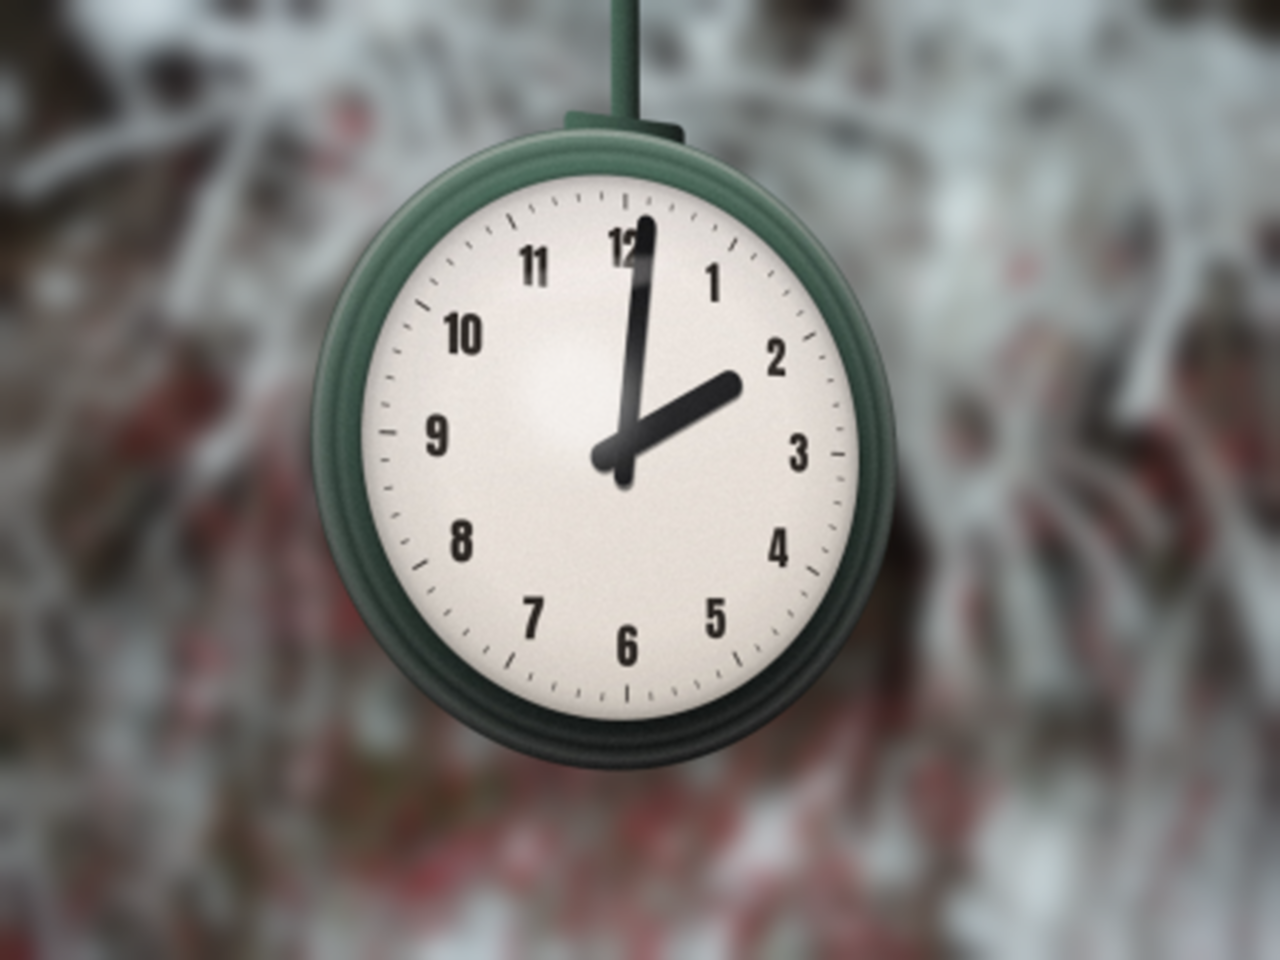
2h01
